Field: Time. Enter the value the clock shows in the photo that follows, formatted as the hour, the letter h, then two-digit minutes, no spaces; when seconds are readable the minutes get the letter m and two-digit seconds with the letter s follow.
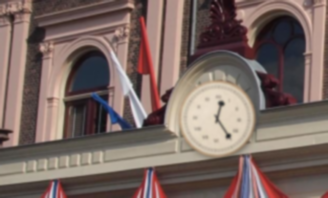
12h24
